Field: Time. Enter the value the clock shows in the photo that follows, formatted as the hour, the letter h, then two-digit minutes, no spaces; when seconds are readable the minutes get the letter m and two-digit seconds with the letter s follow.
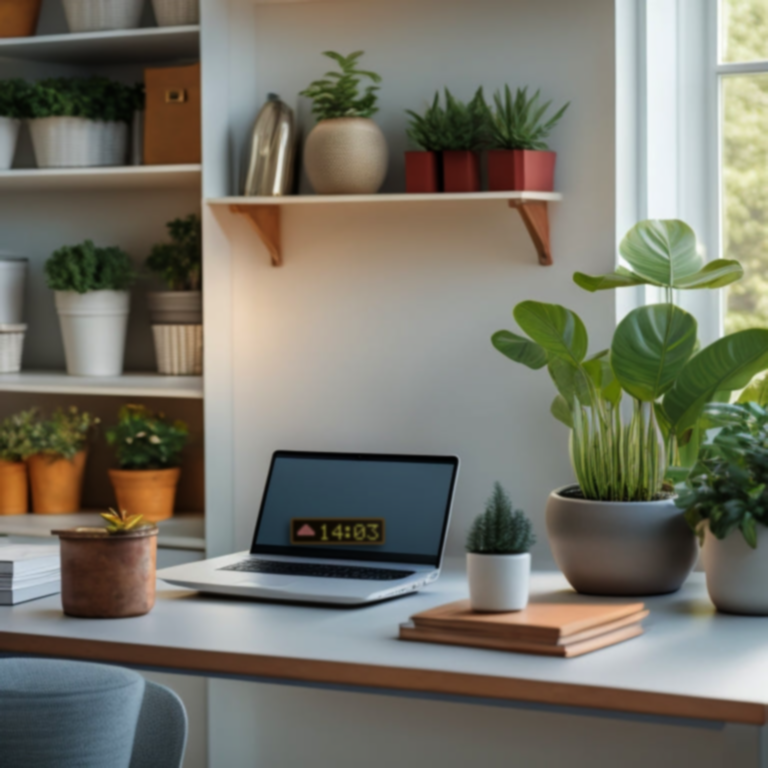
14h03
